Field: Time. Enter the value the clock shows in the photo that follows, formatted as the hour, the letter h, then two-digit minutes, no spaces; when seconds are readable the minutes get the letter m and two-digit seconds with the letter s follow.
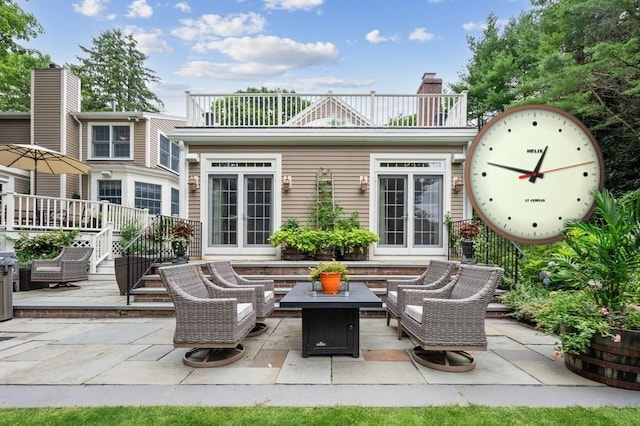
12h47m13s
